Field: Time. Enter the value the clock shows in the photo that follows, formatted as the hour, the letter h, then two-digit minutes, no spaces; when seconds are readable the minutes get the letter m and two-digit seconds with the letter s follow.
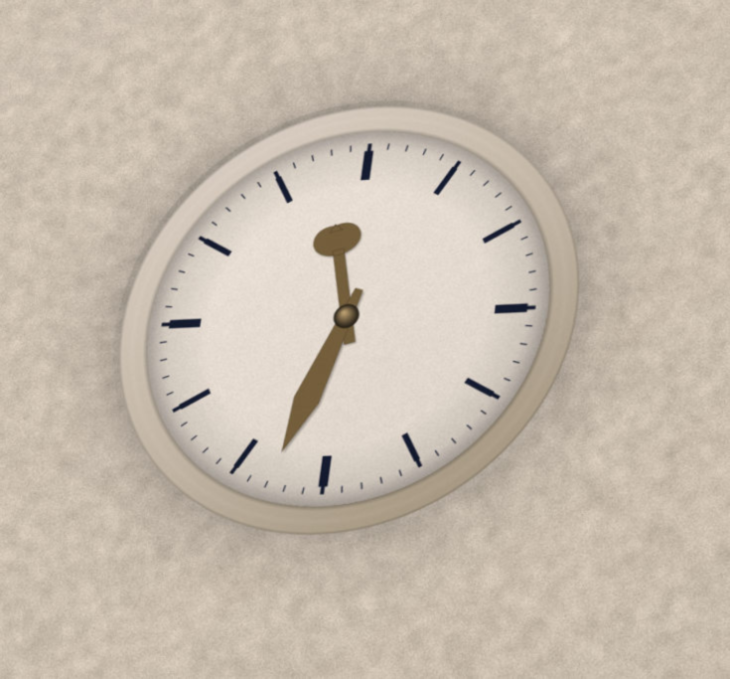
11h33
